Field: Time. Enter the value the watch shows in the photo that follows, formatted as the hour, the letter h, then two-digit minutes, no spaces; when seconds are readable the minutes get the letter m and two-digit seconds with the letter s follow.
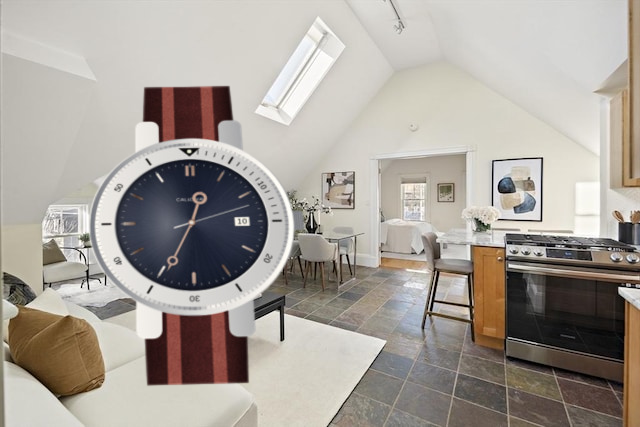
12h34m12s
